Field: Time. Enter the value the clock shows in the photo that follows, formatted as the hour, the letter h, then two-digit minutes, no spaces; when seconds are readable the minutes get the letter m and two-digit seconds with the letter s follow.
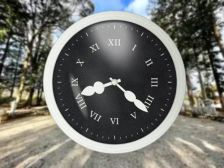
8h22
